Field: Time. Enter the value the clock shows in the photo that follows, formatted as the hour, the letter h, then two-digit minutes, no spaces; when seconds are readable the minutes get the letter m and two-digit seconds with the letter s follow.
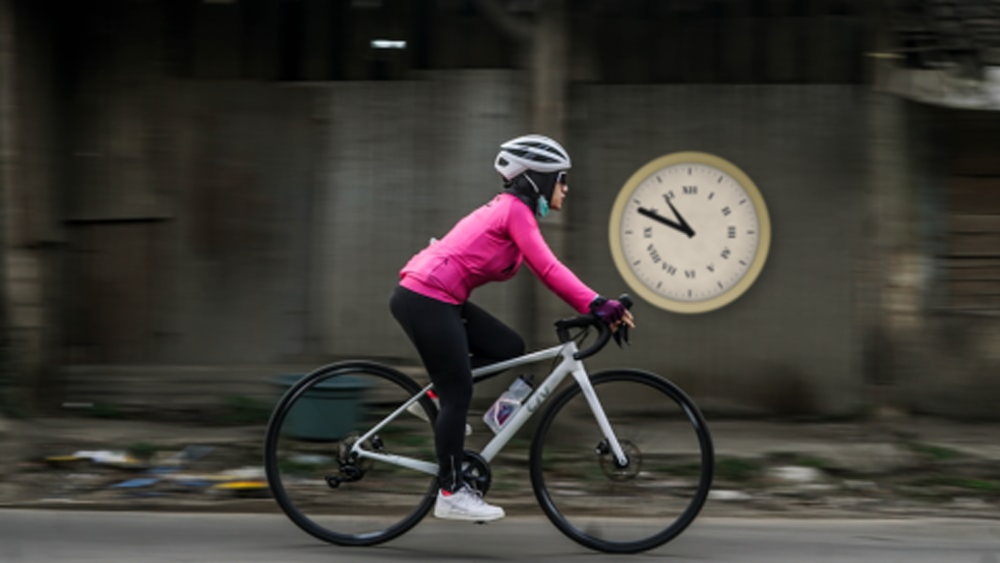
10h49
